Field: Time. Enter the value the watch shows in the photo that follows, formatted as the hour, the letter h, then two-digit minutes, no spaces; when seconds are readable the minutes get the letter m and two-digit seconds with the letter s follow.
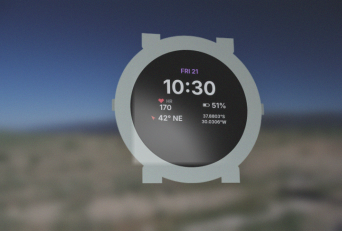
10h30
